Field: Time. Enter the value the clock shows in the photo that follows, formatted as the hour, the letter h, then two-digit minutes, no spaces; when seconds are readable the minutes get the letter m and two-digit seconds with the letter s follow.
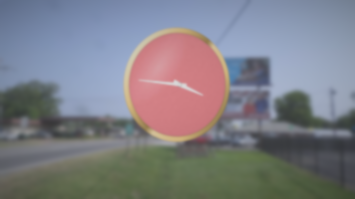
3h46
